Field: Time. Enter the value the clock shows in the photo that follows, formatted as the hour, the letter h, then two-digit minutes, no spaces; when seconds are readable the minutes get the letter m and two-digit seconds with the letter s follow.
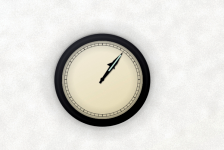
1h06
